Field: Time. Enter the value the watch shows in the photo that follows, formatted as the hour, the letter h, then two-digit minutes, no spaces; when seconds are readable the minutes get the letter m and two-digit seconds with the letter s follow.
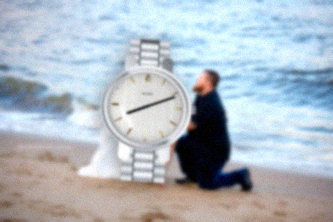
8h11
